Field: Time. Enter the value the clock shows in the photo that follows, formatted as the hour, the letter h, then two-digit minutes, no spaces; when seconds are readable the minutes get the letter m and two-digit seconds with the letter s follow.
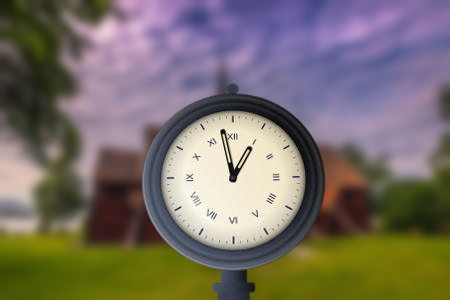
12h58
